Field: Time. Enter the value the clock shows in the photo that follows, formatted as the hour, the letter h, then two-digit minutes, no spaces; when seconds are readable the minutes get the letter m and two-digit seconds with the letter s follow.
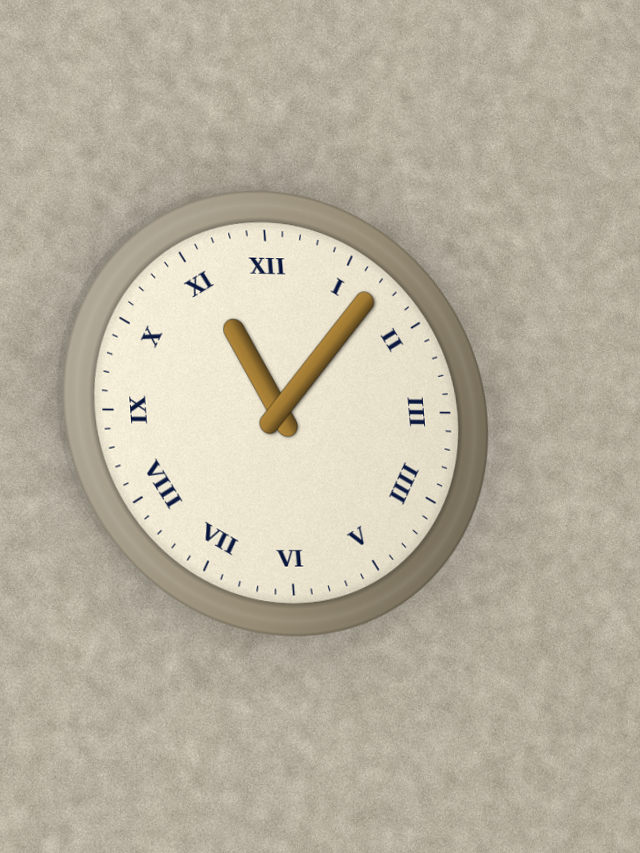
11h07
